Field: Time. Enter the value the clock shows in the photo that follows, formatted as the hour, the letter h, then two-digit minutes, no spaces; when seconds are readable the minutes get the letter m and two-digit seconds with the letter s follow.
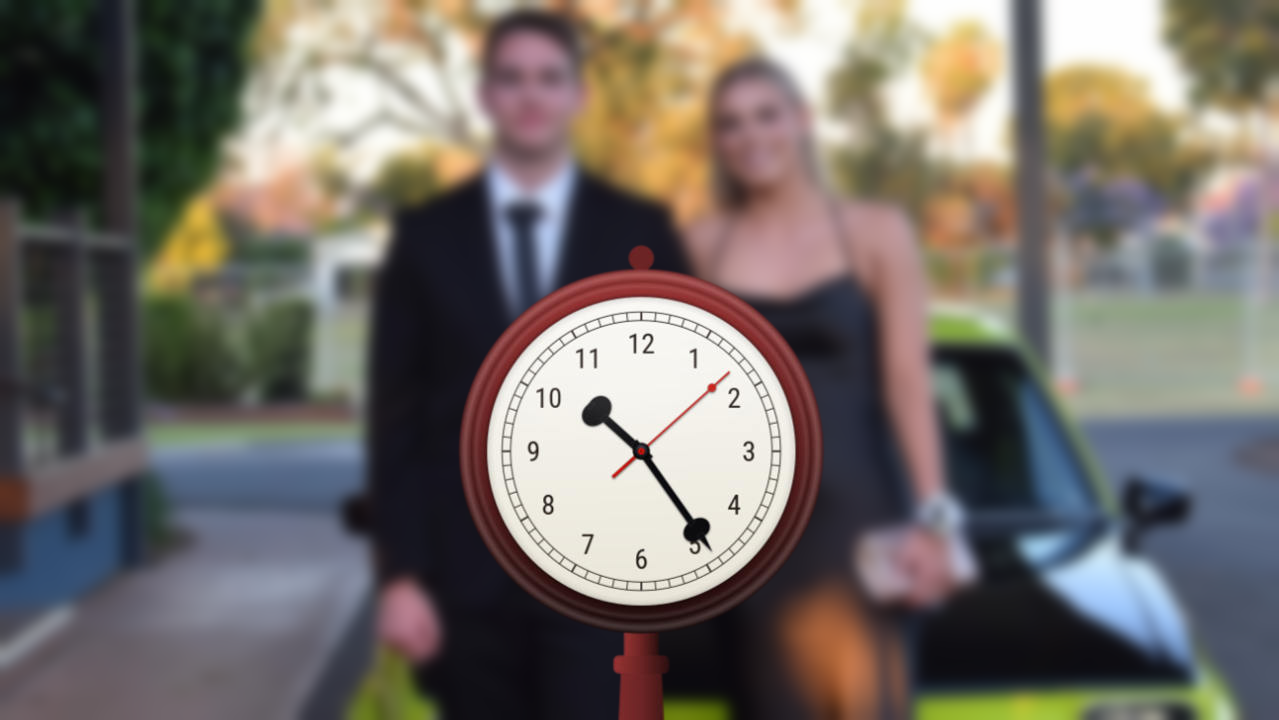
10h24m08s
